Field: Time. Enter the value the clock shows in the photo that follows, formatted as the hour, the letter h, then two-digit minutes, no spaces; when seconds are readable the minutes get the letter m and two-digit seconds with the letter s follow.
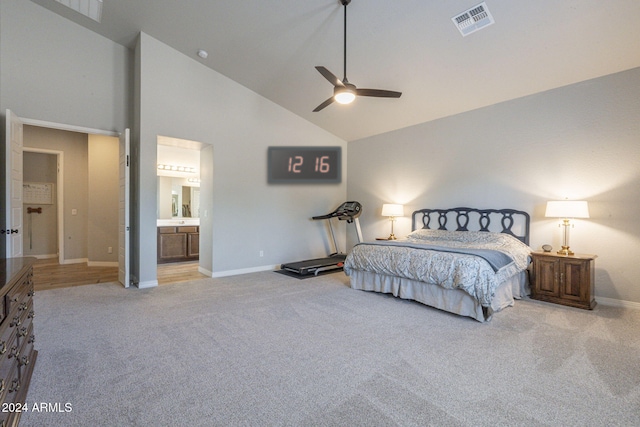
12h16
